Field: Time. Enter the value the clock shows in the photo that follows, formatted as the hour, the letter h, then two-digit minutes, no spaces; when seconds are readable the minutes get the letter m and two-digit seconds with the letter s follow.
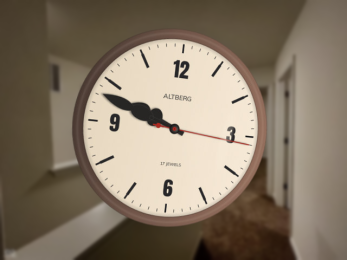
9h48m16s
